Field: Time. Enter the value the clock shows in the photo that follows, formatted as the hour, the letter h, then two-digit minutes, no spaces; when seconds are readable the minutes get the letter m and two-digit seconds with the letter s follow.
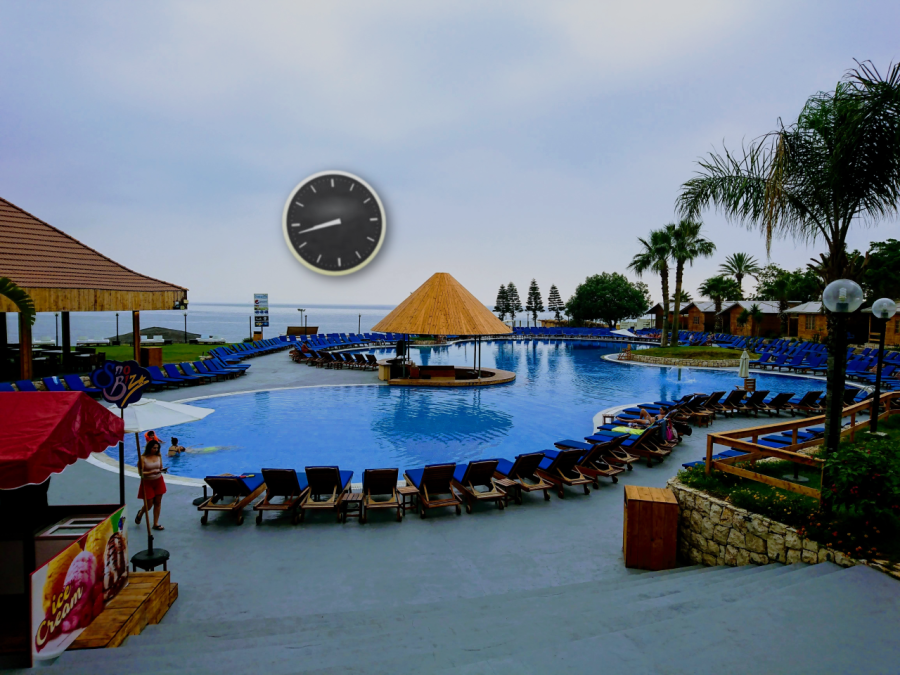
8h43
